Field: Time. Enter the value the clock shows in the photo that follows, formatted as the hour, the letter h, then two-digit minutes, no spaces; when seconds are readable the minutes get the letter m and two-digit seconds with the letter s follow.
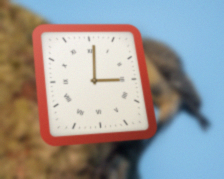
3h01
